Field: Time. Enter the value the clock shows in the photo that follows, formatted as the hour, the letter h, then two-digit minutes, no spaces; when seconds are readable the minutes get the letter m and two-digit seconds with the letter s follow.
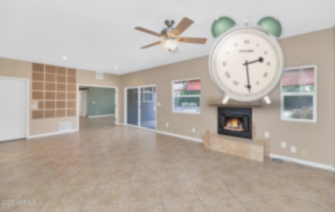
2h29
